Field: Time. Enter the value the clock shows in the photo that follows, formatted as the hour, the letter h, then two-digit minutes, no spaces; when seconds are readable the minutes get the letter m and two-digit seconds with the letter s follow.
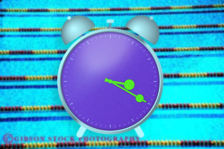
3h20
